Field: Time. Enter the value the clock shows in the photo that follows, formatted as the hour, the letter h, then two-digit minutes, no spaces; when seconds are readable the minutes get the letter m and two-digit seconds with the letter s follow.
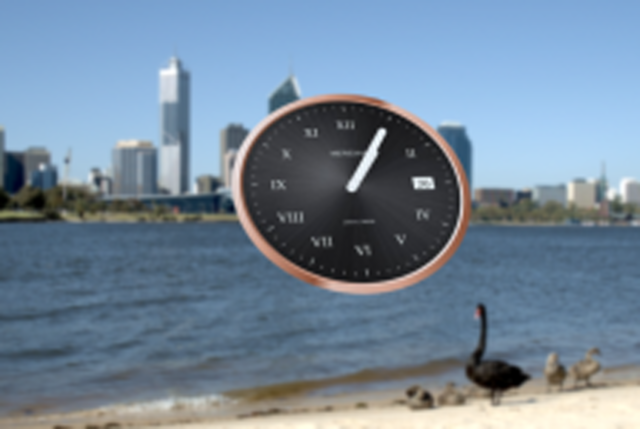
1h05
